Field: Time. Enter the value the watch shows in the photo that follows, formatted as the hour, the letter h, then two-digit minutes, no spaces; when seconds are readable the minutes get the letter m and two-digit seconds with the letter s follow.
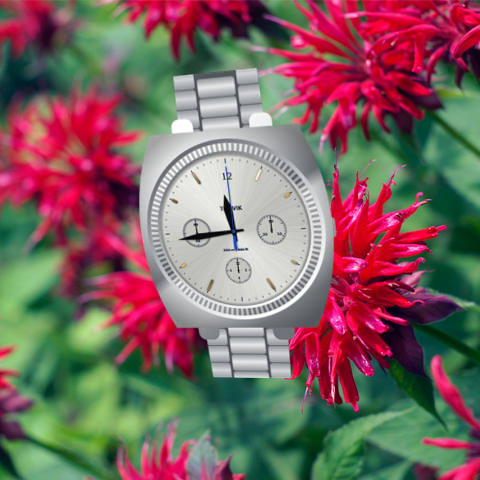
11h44
